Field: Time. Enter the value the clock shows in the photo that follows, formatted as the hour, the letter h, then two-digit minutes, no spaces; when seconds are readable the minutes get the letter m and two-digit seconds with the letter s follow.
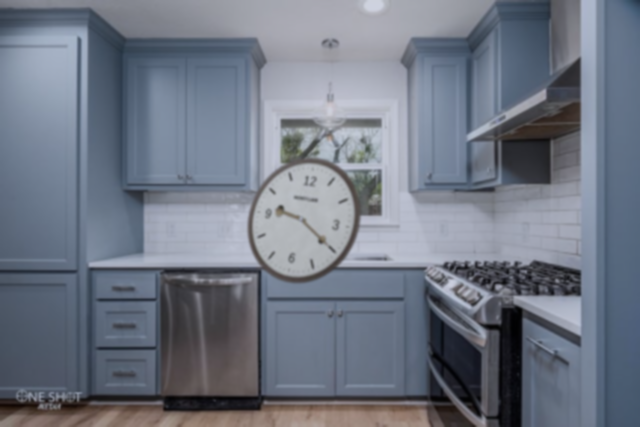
9h20
